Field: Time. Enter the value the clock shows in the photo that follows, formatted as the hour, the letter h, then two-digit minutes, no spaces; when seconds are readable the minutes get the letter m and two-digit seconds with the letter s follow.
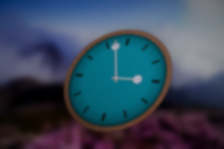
2h57
